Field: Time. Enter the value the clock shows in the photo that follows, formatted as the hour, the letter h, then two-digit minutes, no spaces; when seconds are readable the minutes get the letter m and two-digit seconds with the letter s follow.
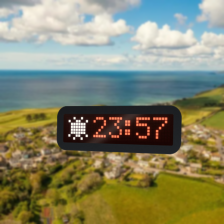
23h57
